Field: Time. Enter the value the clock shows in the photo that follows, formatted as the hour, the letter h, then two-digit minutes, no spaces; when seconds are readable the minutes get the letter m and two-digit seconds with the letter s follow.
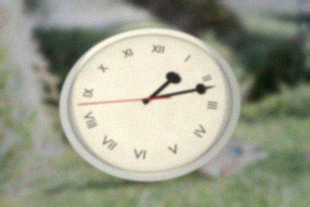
1h11m43s
